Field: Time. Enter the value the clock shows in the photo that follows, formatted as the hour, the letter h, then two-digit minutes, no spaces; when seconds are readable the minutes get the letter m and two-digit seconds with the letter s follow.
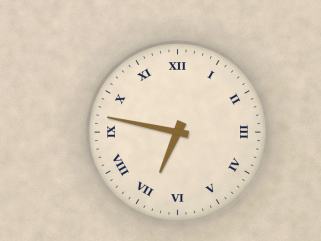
6h47
